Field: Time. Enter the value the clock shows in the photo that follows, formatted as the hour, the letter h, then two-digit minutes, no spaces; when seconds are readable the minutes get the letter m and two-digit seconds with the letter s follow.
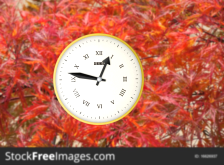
12h47
